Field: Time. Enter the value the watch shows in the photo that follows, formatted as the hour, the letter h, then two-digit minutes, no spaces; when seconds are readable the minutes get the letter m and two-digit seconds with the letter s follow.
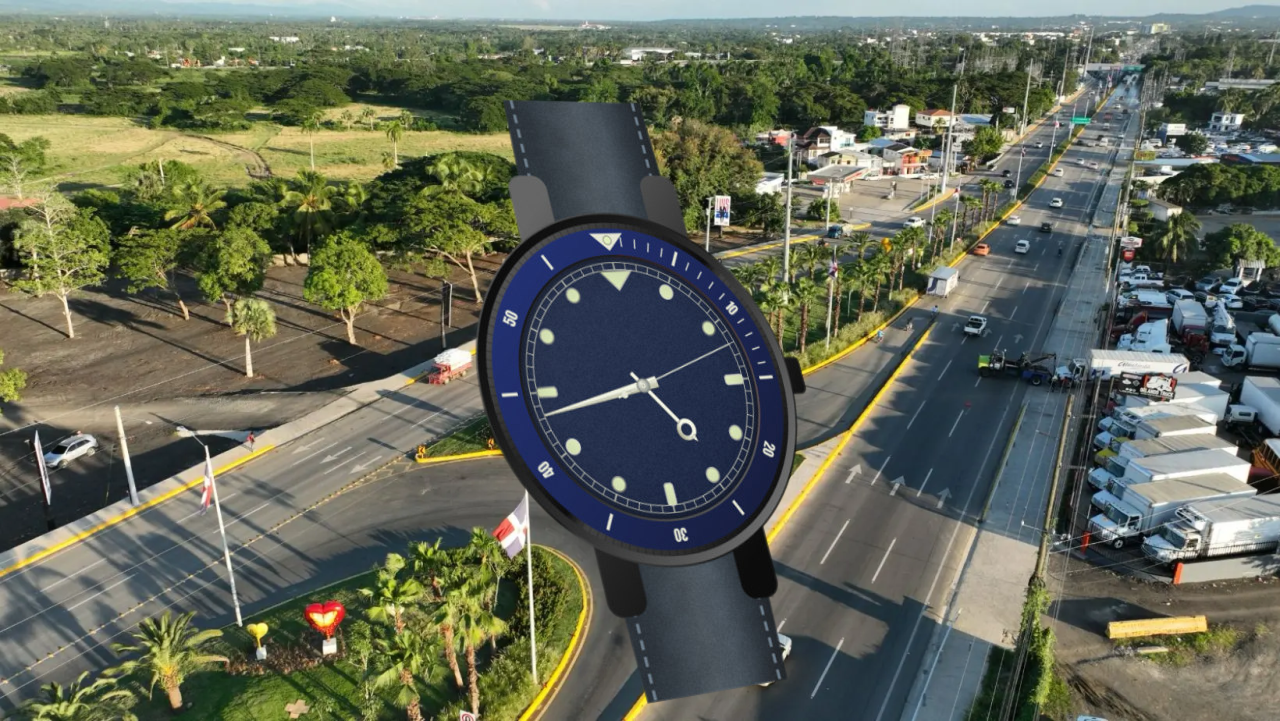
4h43m12s
